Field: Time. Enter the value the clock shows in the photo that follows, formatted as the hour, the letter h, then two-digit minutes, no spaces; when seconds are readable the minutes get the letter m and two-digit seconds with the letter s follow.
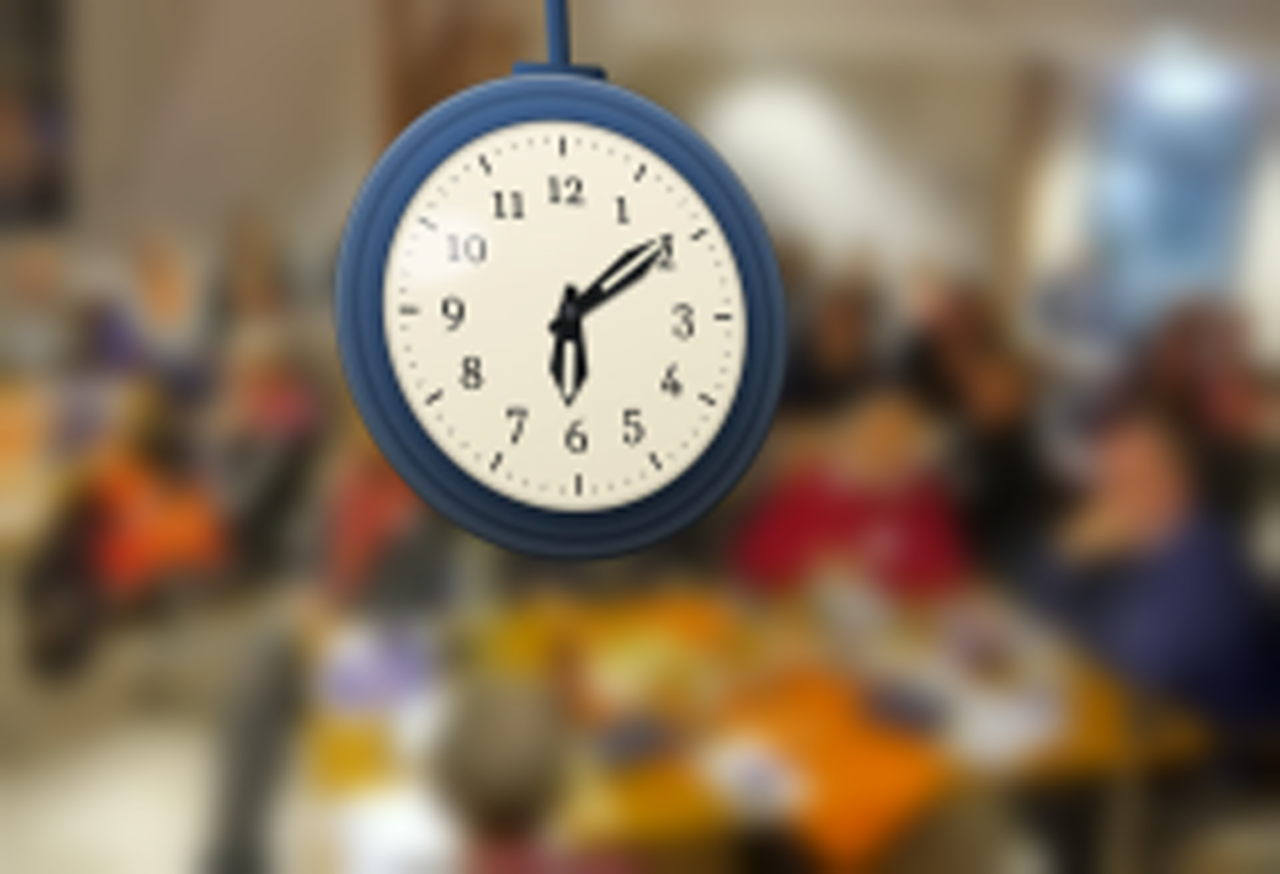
6h09
